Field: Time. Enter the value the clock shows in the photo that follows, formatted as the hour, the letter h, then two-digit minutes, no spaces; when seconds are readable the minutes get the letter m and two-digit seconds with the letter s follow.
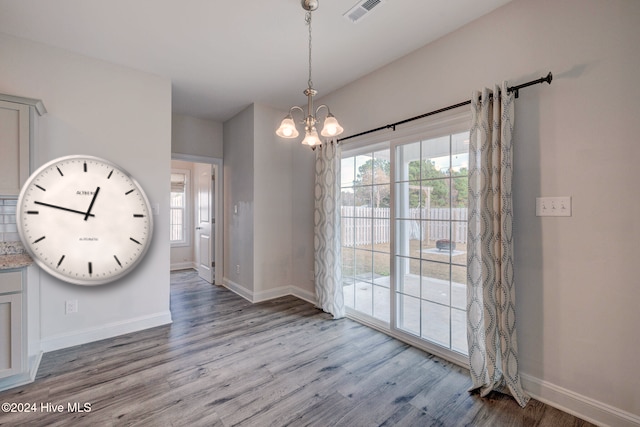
12h47
